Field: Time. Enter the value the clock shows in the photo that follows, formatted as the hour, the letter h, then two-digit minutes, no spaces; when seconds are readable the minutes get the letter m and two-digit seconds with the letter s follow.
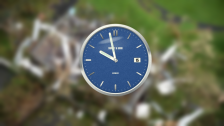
9h58
